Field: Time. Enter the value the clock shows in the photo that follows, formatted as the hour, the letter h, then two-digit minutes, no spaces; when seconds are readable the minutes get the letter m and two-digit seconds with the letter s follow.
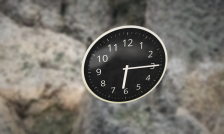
6h15
